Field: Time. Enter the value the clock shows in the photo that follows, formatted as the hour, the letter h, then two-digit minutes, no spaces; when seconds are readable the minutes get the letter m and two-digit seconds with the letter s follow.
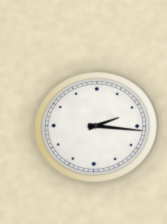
2h16
